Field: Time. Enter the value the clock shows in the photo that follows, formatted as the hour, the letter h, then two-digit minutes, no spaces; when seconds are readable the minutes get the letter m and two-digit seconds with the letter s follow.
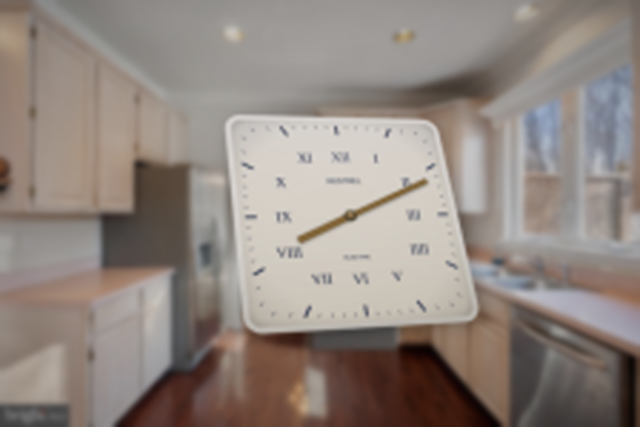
8h11
